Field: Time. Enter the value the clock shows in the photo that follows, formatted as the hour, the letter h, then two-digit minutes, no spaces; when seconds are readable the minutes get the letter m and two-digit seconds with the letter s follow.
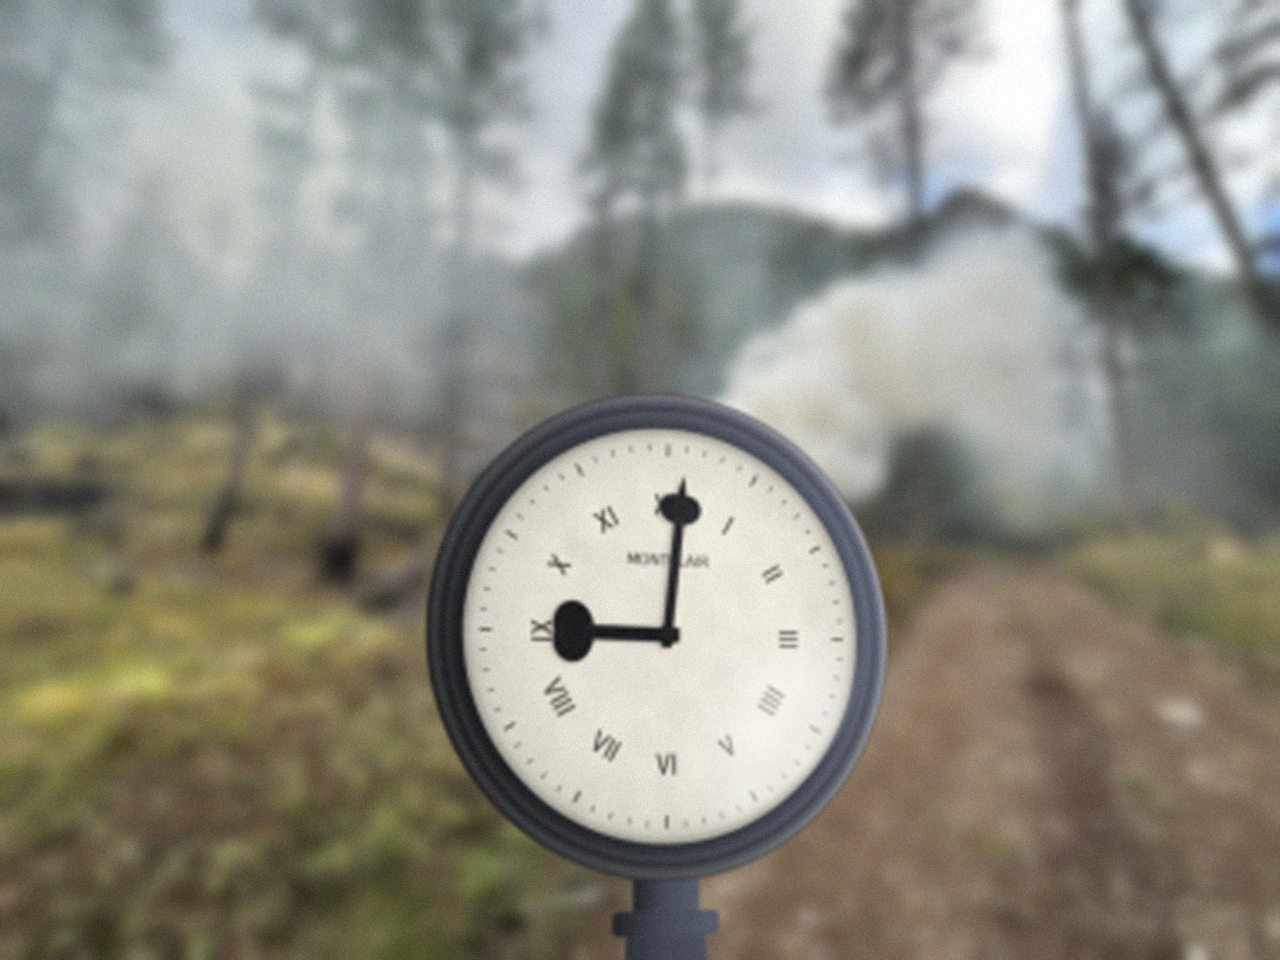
9h01
